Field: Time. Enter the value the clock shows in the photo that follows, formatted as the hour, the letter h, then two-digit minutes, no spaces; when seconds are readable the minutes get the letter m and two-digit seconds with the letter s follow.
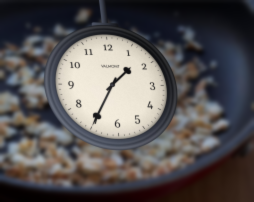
1h35
